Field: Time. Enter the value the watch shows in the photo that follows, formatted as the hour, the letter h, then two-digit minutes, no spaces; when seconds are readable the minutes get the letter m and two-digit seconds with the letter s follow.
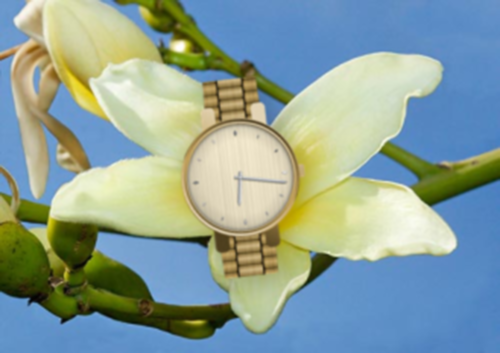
6h17
